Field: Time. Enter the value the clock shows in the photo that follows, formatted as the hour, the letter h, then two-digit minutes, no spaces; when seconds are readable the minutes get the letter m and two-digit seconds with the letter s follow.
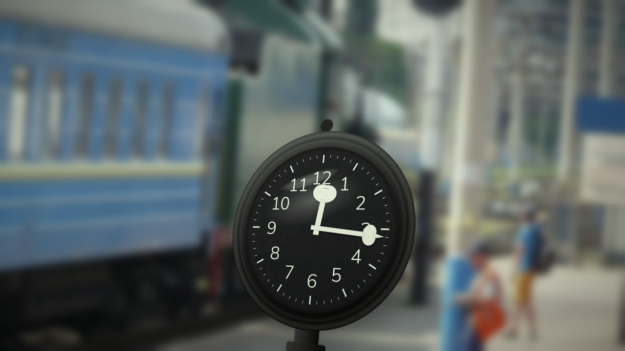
12h16
